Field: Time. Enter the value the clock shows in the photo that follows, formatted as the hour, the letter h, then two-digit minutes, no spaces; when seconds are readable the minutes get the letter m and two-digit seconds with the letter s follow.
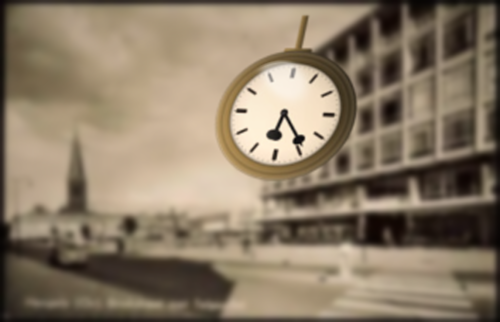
6h24
